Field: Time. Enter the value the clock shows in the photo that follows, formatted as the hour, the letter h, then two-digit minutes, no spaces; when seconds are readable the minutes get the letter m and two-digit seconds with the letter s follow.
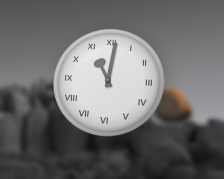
11h01
